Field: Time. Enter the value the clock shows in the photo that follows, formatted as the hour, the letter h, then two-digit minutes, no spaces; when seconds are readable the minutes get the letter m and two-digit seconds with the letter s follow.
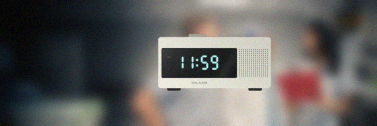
11h59
